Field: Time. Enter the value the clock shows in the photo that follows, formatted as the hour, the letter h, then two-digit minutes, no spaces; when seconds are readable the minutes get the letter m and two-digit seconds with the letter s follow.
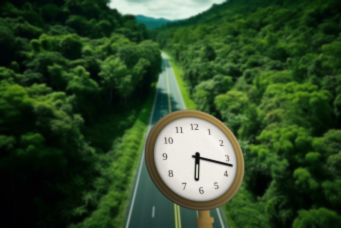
6h17
